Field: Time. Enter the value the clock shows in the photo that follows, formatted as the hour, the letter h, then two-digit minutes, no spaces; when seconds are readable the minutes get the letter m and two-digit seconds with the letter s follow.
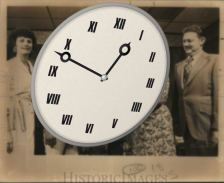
12h48
